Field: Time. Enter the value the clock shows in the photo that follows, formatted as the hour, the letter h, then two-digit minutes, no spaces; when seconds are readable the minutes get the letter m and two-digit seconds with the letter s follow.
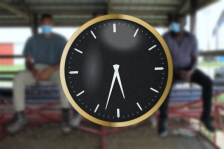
5h33
